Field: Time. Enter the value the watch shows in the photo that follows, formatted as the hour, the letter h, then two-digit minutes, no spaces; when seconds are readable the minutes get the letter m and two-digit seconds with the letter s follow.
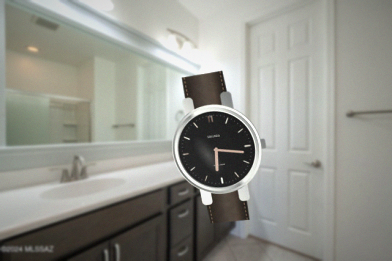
6h17
